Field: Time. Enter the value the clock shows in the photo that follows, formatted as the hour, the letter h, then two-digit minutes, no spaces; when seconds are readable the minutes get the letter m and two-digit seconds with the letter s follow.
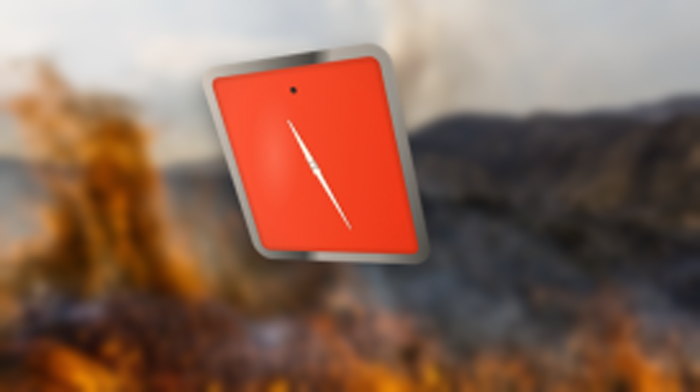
11h27
